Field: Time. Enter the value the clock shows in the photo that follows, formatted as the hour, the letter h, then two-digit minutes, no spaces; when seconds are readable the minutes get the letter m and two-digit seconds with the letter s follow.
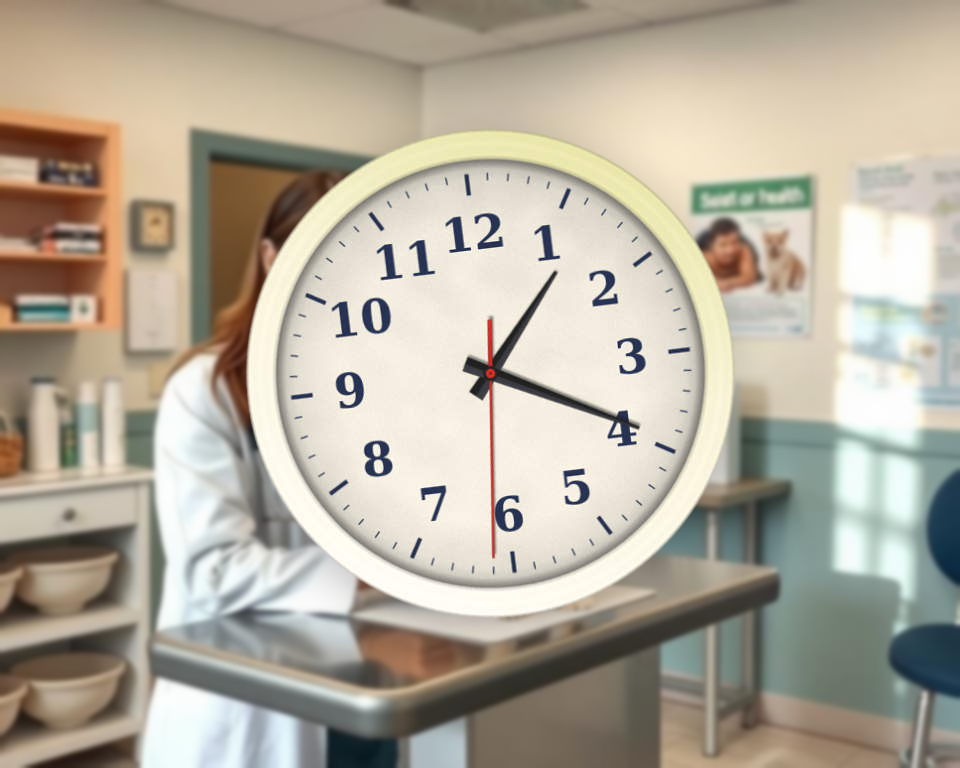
1h19m31s
